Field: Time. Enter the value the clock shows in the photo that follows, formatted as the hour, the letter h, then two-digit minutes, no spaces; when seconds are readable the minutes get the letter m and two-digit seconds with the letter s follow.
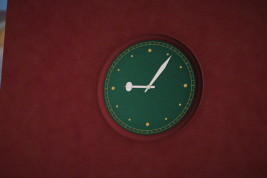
9h06
